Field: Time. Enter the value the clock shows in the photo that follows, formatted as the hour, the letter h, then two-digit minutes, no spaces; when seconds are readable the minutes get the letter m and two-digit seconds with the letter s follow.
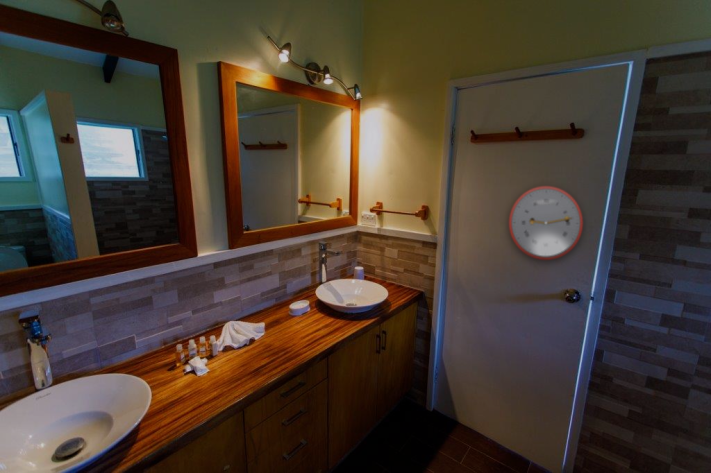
9h13
